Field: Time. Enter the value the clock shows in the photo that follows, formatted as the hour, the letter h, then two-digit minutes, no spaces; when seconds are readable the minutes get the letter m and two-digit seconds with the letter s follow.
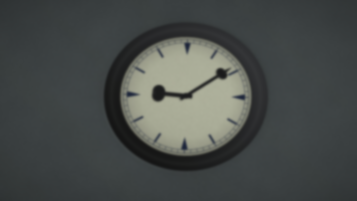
9h09
